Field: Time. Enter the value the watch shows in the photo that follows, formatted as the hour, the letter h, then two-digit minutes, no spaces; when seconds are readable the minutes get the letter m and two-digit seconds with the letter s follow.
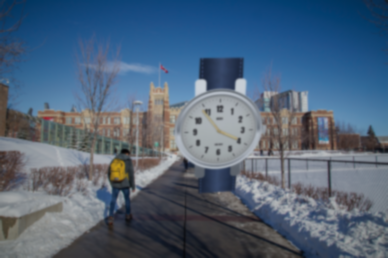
3h54
